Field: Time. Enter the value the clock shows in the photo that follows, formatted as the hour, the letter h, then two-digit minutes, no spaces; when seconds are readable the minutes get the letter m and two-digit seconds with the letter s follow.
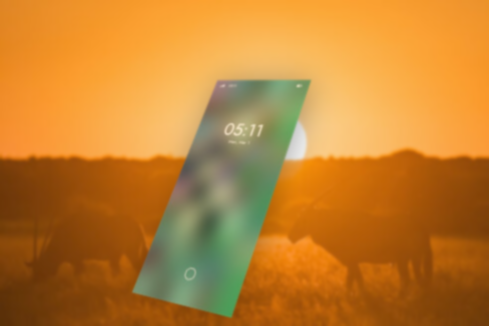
5h11
